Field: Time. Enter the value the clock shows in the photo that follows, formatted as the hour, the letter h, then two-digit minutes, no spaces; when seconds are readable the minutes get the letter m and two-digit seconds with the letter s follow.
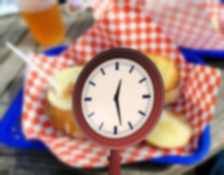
12h28
